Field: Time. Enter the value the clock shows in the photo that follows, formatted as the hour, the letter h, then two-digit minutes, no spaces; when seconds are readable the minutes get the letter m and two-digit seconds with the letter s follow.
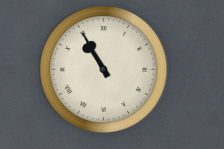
10h55
